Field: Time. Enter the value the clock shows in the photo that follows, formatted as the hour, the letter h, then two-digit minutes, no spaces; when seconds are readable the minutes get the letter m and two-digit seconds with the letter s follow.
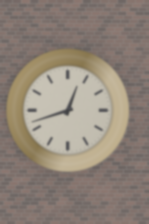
12h42
